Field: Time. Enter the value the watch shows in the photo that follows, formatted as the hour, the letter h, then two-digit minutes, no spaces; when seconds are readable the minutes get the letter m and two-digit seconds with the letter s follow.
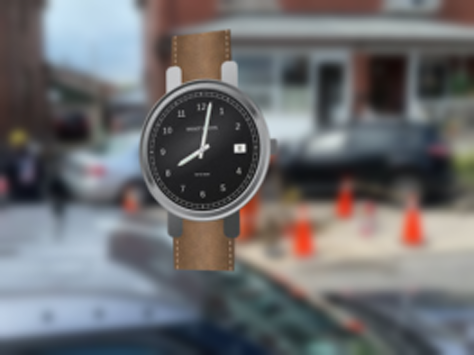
8h02
